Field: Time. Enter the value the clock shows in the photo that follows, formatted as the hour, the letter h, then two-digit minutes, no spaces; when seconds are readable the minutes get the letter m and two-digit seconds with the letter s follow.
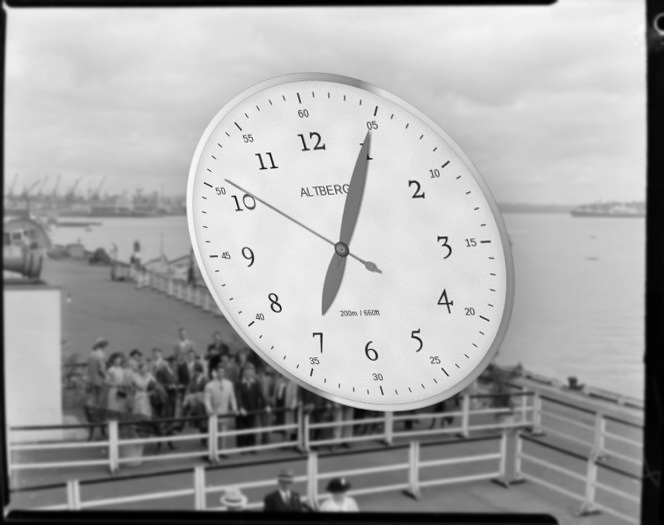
7h04m51s
